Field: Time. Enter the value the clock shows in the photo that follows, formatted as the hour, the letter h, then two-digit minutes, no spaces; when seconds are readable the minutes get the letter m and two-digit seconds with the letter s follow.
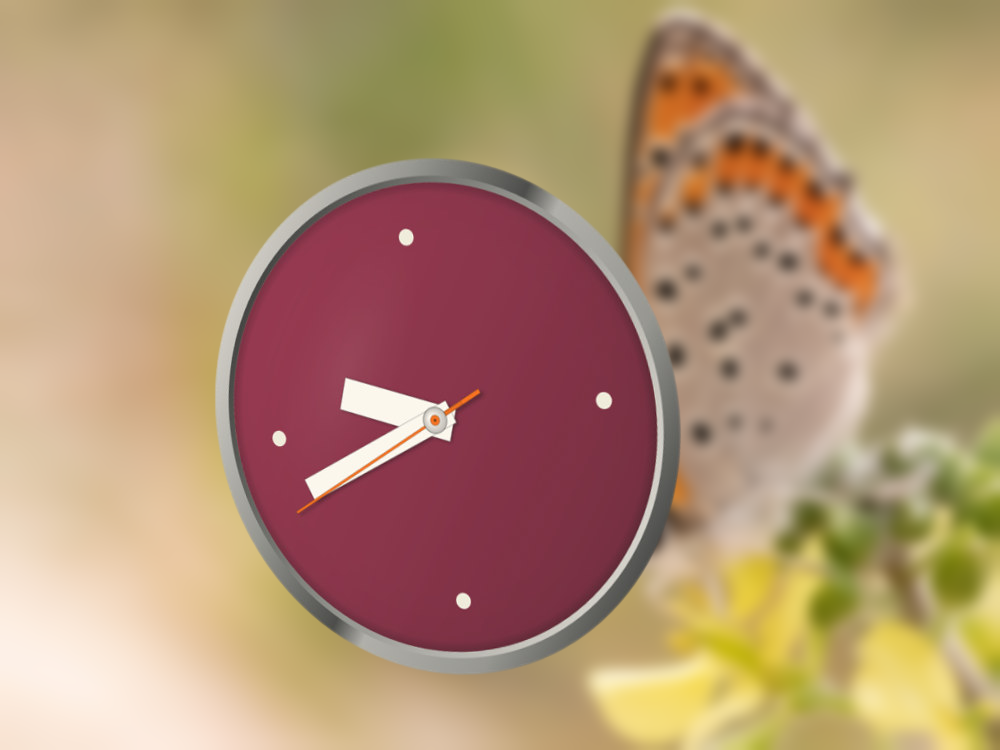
9h41m41s
